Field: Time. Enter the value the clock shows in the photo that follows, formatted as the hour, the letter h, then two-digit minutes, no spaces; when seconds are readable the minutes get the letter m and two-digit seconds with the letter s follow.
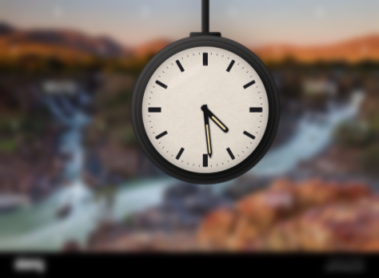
4h29
